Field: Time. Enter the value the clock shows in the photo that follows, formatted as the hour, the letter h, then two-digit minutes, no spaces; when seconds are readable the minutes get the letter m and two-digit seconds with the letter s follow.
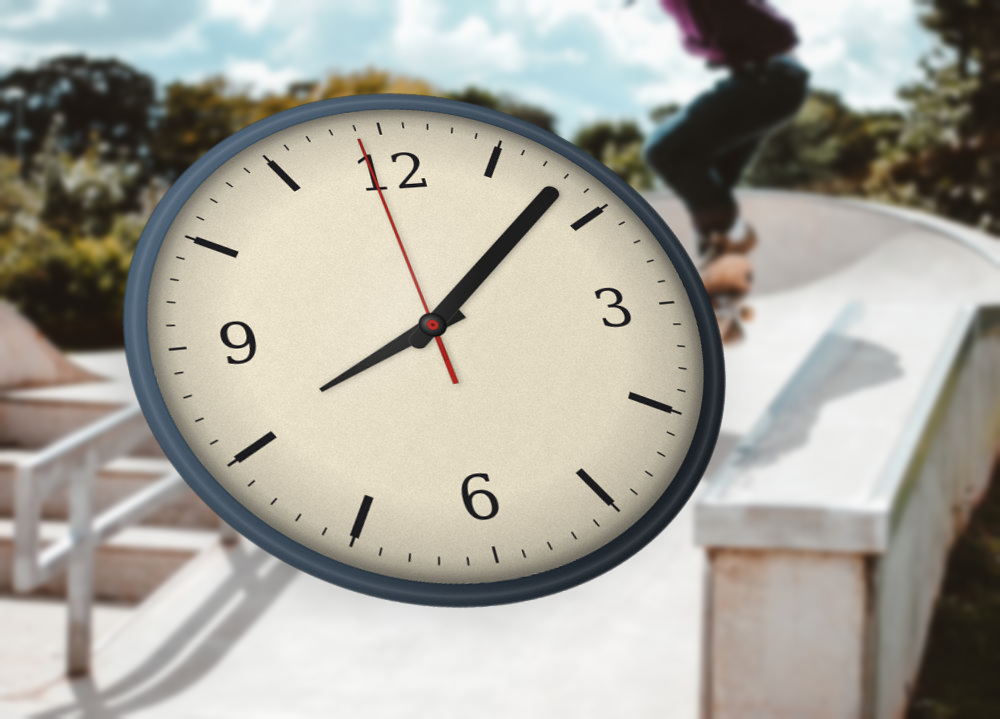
8h07m59s
